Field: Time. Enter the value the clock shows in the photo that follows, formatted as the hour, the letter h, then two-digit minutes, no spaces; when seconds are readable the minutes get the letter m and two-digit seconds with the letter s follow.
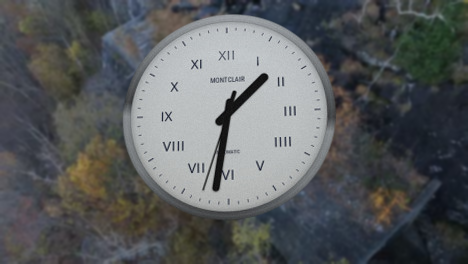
1h31m33s
